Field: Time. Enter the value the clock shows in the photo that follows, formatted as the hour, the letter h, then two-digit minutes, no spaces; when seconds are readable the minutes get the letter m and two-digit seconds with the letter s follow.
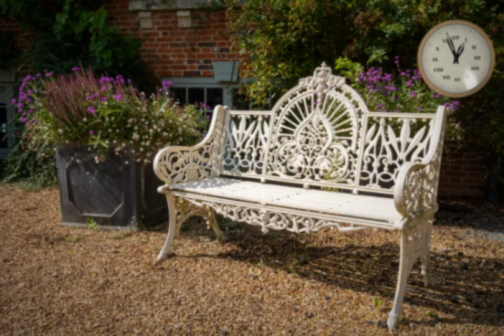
12h57
